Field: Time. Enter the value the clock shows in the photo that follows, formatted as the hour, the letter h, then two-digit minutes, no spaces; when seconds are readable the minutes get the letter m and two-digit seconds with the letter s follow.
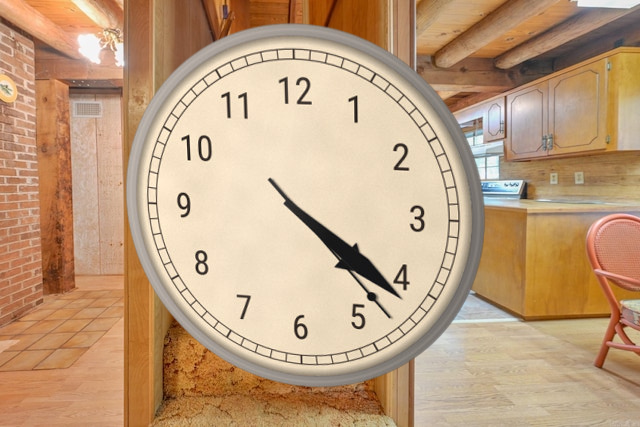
4h21m23s
